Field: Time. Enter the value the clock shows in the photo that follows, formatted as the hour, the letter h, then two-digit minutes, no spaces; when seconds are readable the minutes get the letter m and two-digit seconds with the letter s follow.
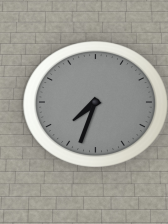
7h33
